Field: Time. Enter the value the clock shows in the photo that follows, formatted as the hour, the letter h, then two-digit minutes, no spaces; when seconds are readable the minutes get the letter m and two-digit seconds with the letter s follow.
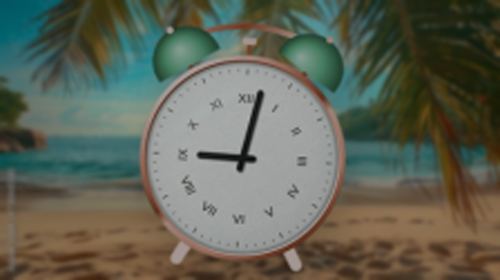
9h02
